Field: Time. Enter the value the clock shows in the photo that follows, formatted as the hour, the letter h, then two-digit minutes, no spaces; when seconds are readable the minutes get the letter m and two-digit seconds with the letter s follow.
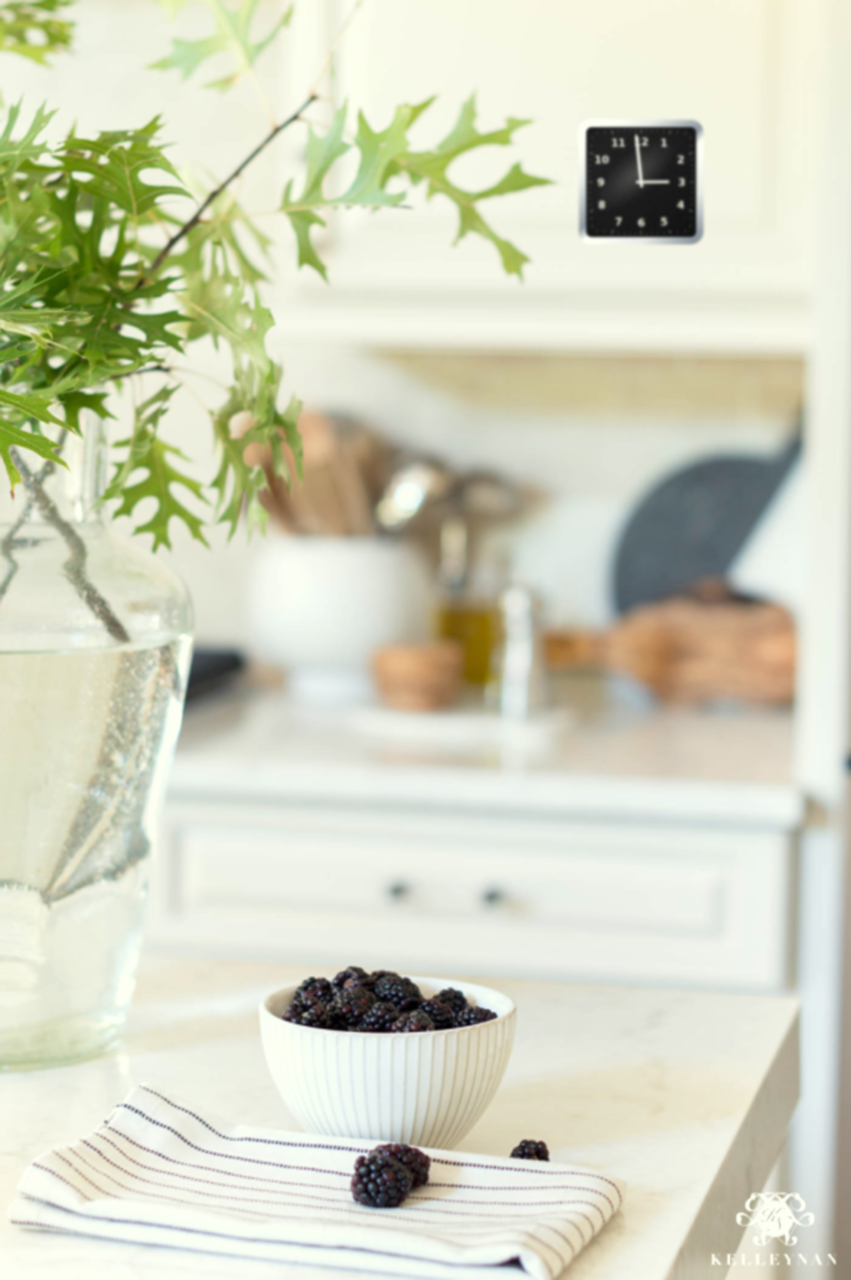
2h59
